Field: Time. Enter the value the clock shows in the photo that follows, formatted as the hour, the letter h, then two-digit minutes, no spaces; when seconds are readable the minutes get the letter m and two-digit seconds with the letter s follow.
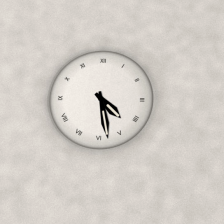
4h28
